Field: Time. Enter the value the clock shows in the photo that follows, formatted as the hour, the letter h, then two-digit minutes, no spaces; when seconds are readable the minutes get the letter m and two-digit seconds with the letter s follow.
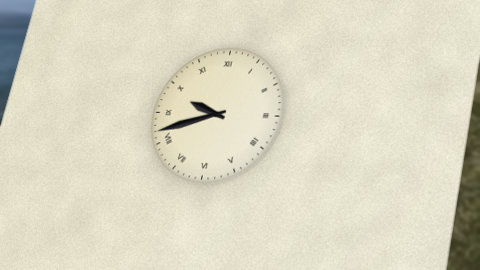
9h42
